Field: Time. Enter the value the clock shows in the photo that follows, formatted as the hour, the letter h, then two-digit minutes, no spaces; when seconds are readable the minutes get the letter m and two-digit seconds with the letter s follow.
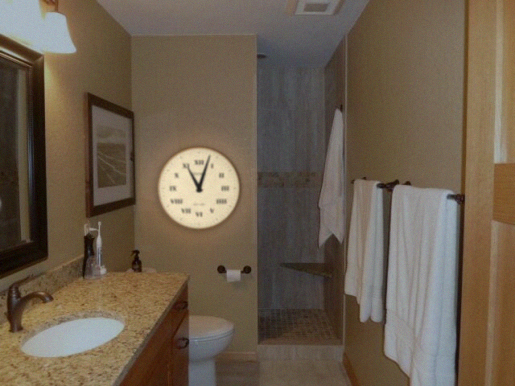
11h03
